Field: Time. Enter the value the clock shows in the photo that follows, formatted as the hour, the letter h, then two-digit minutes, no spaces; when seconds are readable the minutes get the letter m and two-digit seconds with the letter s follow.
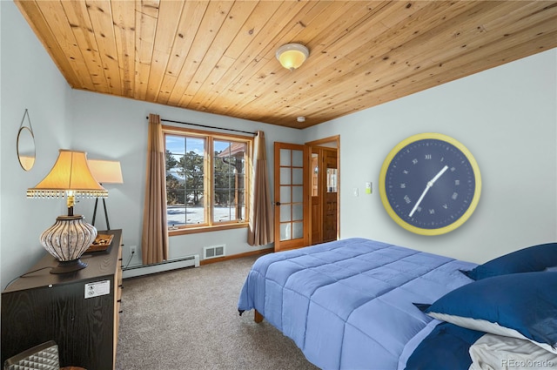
1h36
